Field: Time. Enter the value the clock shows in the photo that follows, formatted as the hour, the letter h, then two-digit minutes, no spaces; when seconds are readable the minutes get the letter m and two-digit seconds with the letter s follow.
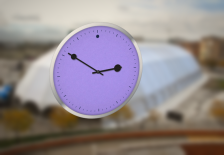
2h51
